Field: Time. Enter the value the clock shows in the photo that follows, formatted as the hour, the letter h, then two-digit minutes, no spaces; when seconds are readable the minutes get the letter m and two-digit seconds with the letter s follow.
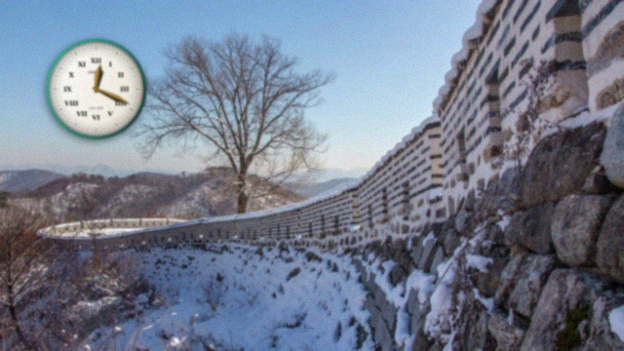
12h19
